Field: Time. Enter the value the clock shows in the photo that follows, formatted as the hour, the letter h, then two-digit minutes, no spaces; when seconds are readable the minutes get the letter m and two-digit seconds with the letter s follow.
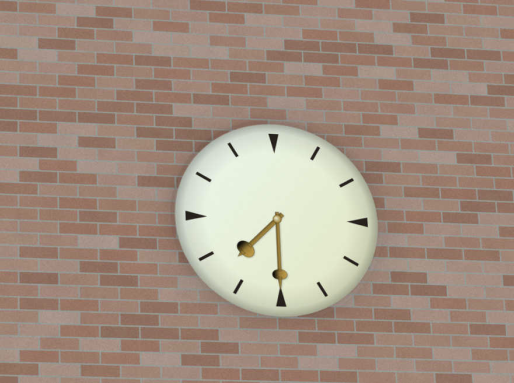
7h30
